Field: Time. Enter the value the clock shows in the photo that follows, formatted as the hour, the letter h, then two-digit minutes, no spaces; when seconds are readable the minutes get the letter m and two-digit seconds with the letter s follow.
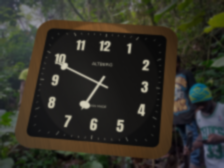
6h49
